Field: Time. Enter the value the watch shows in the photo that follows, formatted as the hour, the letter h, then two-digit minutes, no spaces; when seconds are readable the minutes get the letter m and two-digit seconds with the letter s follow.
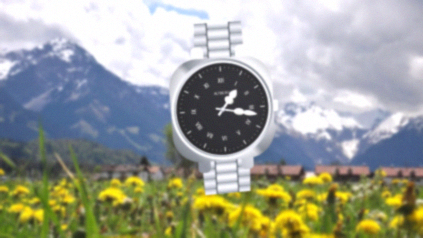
1h17
